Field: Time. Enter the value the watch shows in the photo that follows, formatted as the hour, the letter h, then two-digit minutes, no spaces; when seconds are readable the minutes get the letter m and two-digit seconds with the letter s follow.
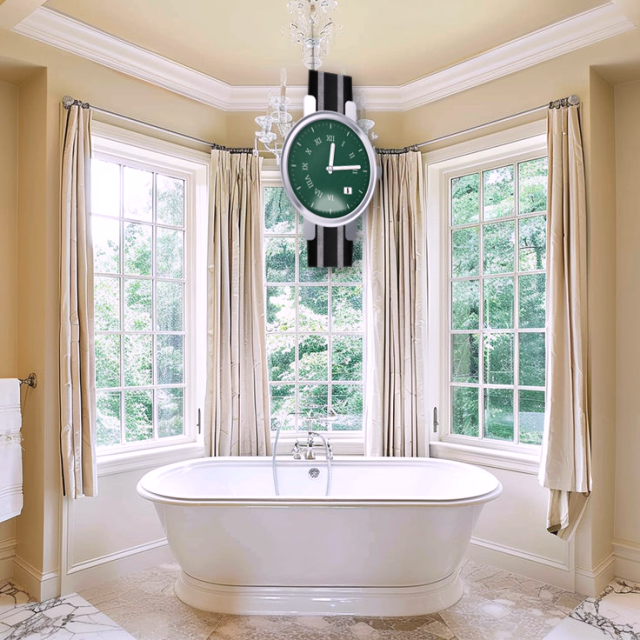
12h14
